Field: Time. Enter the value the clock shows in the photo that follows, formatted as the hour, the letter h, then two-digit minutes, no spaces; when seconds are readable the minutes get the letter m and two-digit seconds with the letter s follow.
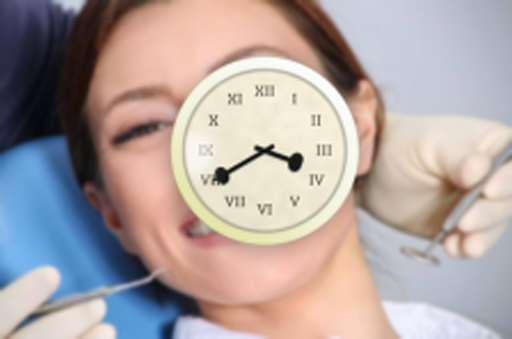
3h40
